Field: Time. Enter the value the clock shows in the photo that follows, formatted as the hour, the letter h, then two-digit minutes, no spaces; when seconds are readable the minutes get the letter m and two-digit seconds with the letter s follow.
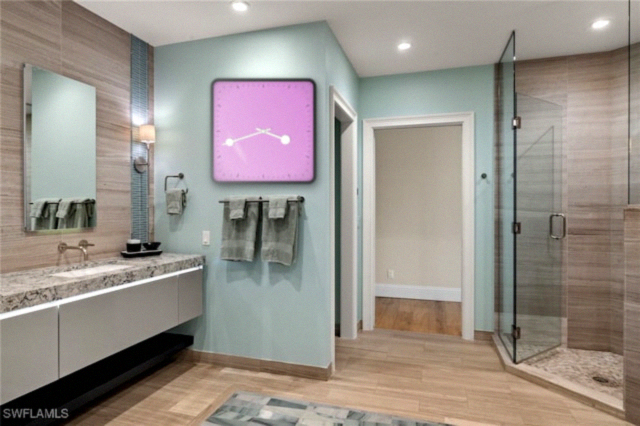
3h42
